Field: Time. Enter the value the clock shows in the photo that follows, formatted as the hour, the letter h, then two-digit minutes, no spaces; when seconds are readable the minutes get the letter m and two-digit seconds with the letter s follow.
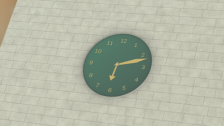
6h12
